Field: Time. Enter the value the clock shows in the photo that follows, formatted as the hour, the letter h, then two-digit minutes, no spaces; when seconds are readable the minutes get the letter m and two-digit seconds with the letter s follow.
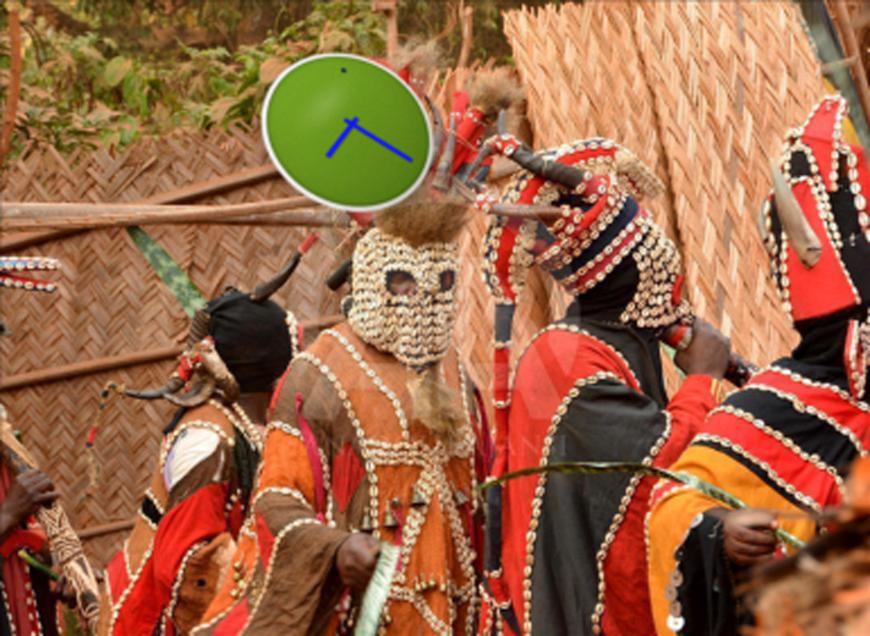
7h21
